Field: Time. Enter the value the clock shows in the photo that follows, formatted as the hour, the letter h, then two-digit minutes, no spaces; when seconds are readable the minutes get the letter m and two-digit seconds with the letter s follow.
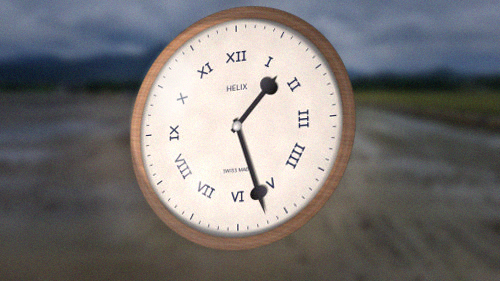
1h27
